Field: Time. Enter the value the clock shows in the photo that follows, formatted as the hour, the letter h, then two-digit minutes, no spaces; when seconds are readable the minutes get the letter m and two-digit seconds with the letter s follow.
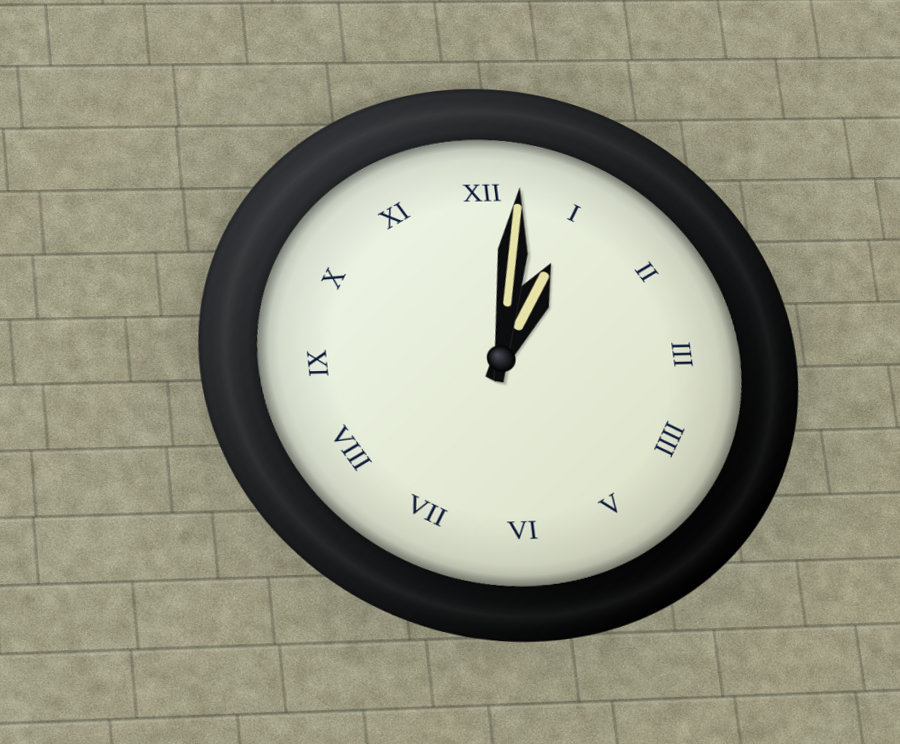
1h02
